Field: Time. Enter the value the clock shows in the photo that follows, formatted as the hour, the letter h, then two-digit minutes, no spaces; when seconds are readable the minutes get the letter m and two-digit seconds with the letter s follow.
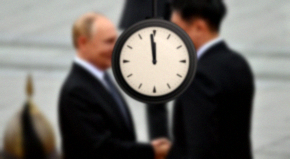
11h59
